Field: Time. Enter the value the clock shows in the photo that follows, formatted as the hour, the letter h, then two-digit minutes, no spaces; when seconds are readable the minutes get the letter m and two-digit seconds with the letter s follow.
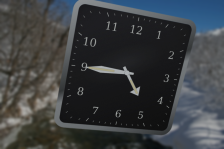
4h45
